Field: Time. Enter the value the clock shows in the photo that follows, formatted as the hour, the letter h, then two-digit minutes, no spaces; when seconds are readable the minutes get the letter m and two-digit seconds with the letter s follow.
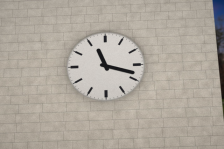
11h18
